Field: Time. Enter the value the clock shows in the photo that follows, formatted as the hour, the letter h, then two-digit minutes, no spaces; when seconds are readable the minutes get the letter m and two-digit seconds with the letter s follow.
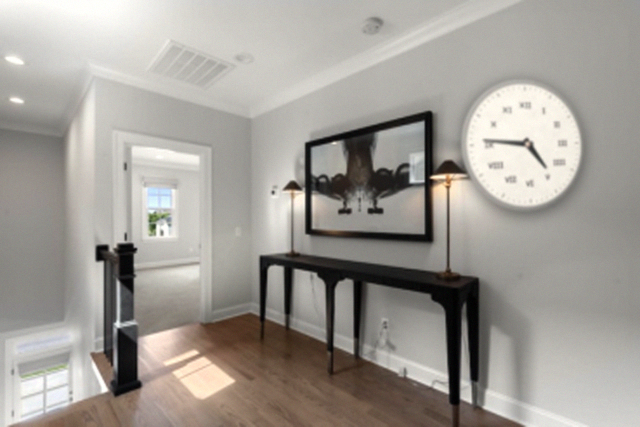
4h46
